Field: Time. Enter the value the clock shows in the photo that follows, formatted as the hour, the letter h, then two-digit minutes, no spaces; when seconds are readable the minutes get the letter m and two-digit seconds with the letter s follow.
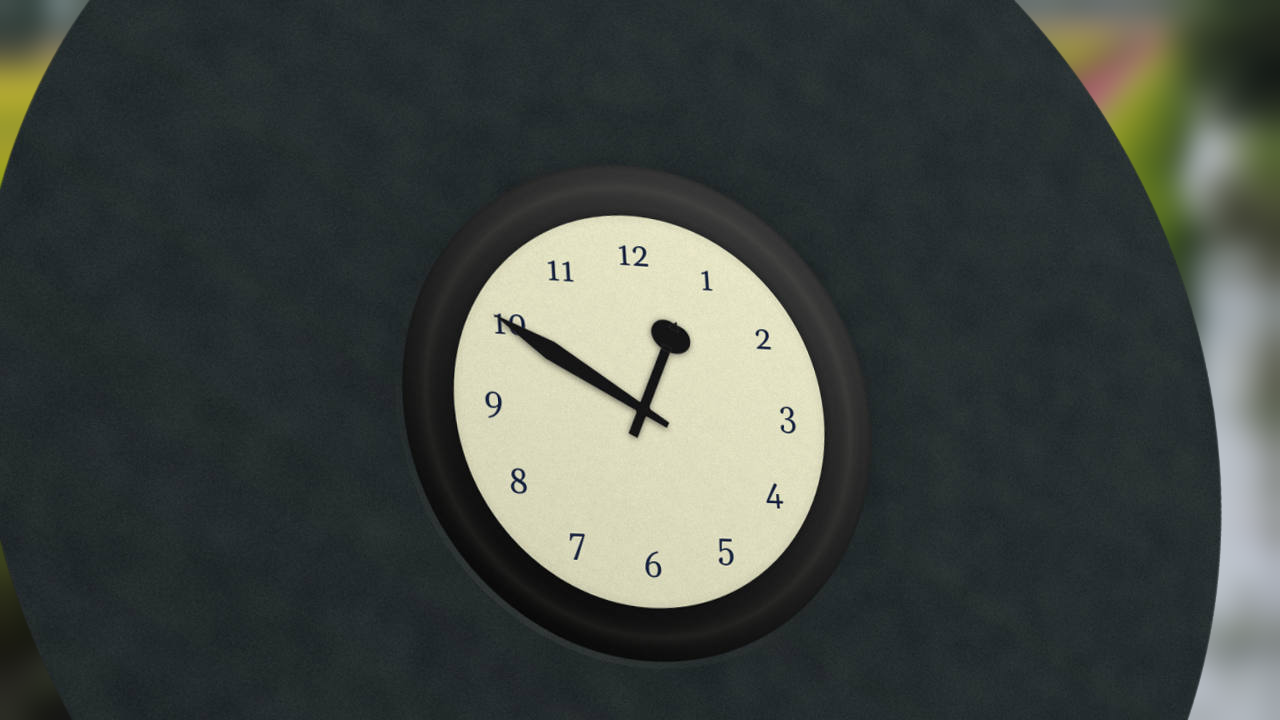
12h50
